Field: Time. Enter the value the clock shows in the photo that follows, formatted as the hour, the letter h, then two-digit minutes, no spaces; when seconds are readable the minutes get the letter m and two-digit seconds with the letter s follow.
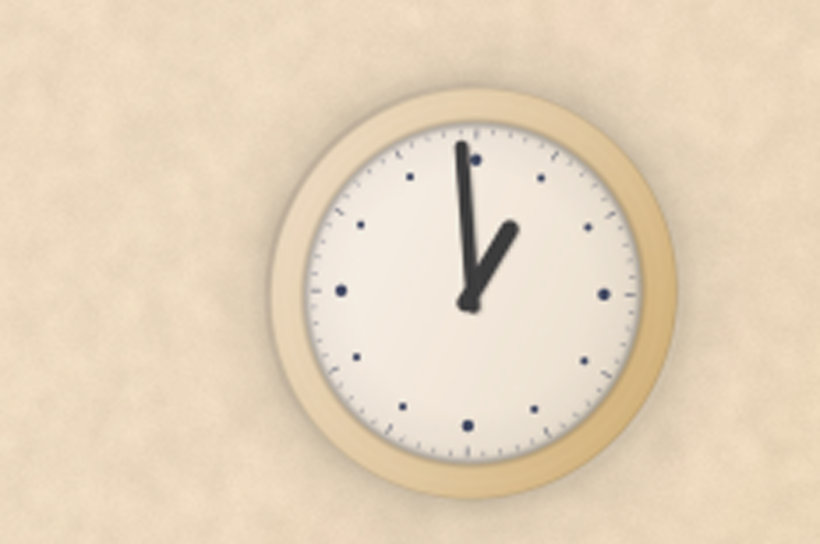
12h59
